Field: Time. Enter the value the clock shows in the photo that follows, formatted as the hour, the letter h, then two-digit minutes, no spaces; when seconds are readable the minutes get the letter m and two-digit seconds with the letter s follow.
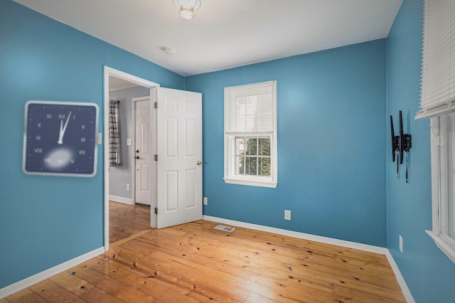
12h03
